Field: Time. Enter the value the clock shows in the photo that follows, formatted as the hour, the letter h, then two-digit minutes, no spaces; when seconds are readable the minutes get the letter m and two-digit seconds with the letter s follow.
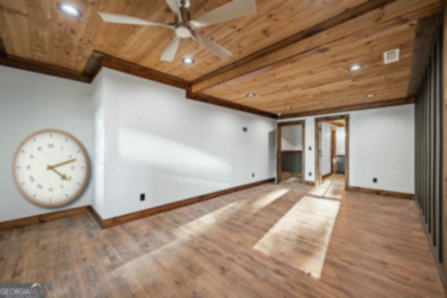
4h12
